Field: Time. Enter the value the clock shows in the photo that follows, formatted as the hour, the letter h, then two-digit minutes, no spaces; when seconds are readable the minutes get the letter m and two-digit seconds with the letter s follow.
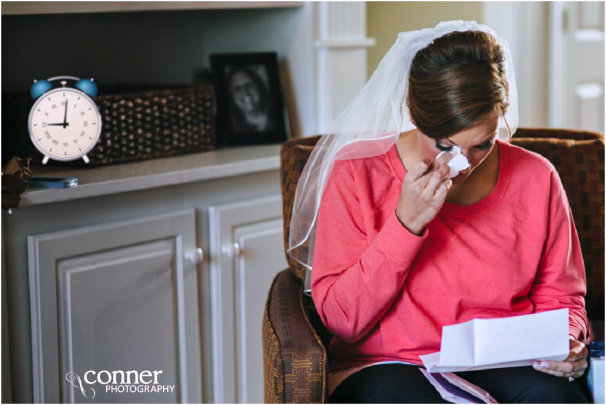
9h01
